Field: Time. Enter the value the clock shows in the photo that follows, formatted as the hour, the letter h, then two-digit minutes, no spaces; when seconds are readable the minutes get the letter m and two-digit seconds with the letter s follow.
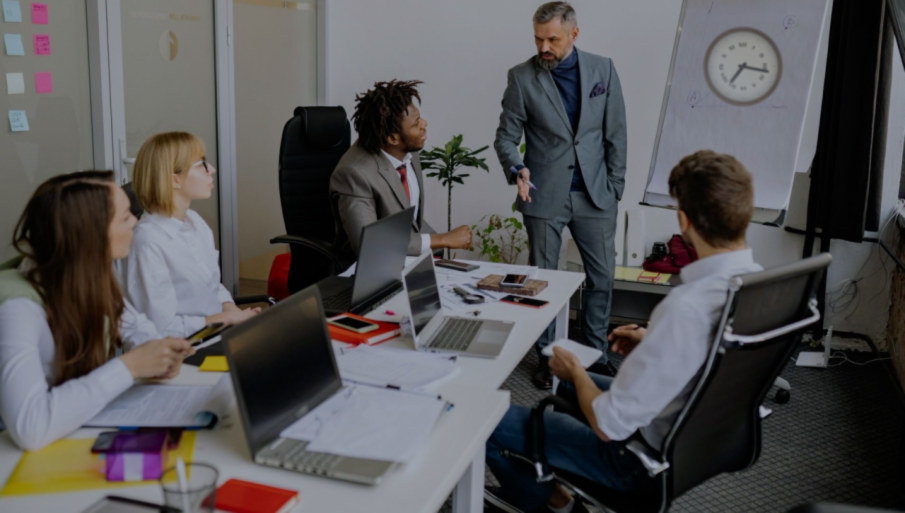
7h17
